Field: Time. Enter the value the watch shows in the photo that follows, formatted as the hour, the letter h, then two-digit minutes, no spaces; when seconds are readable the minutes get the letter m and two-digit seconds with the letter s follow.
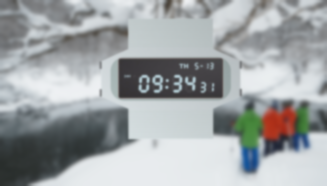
9h34m31s
